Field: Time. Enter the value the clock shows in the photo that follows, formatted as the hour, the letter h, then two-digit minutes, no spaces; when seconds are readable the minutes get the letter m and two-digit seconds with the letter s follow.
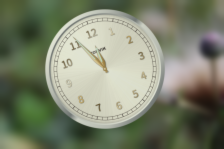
11h56
